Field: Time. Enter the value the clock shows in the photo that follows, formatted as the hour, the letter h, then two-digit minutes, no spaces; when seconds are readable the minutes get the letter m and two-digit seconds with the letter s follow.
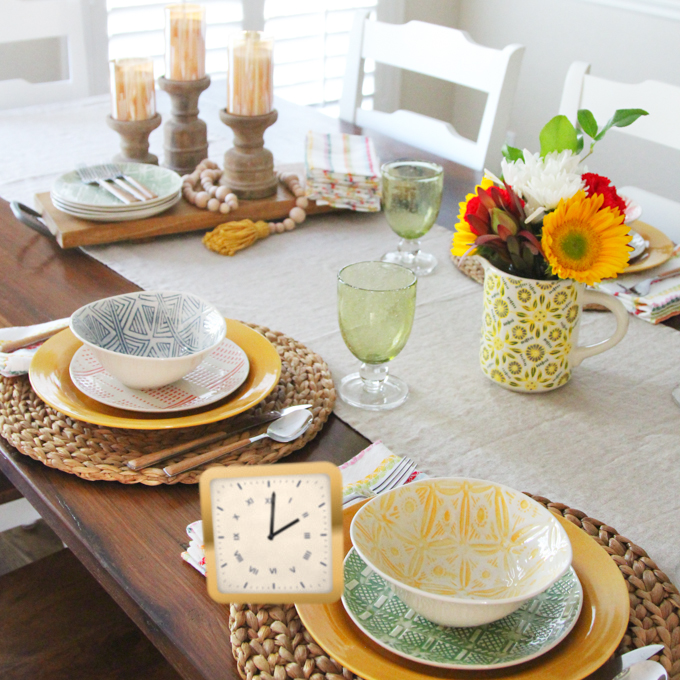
2h01
